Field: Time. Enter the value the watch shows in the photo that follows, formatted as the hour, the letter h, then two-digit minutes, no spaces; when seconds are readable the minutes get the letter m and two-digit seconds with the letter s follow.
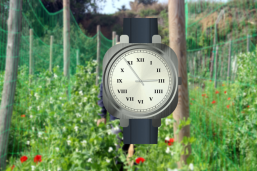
2h54
